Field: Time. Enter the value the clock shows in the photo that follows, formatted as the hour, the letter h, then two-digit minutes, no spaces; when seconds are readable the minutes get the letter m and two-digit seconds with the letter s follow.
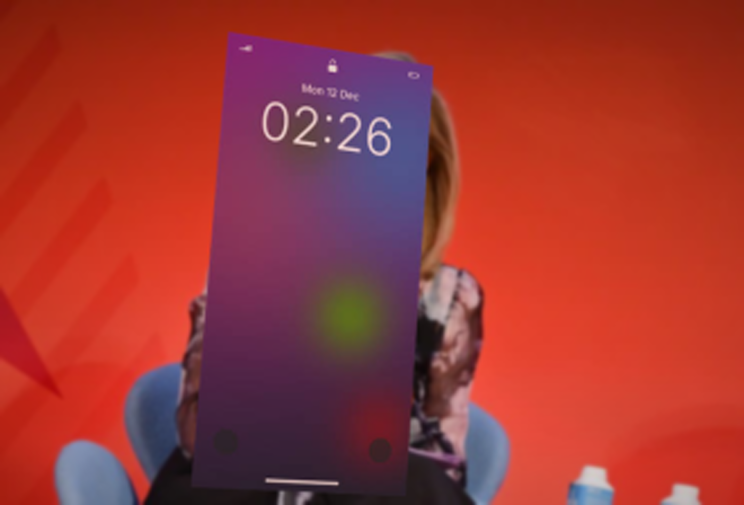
2h26
